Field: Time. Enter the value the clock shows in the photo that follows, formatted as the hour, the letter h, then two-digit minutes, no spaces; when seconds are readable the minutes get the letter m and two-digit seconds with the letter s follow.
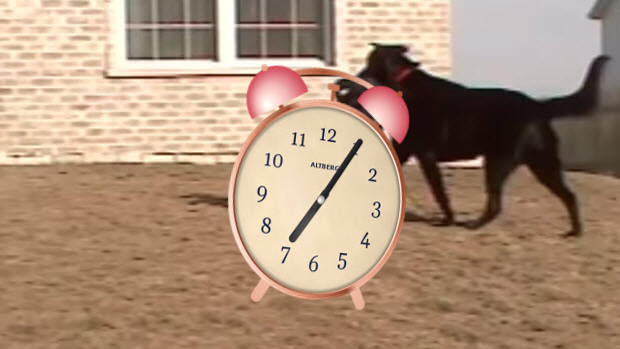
7h05
